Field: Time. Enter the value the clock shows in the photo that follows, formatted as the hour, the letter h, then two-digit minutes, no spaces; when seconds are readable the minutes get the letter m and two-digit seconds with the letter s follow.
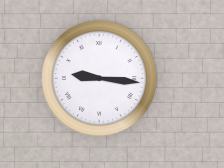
9h16
